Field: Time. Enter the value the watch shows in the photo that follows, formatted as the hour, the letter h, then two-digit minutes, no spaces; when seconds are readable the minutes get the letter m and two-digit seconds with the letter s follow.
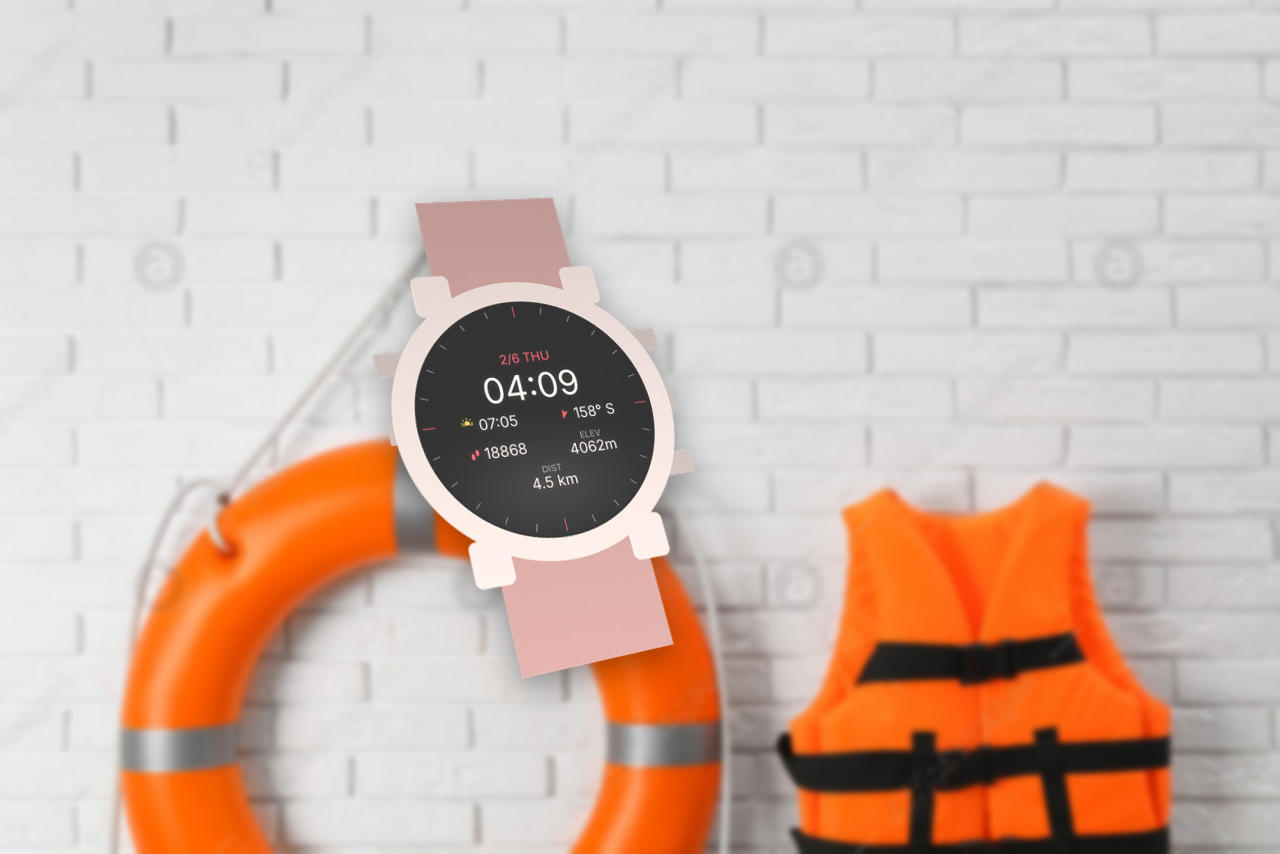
4h09
